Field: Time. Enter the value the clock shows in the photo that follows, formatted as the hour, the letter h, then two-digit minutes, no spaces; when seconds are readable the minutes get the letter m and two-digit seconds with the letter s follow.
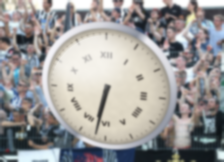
6h32
